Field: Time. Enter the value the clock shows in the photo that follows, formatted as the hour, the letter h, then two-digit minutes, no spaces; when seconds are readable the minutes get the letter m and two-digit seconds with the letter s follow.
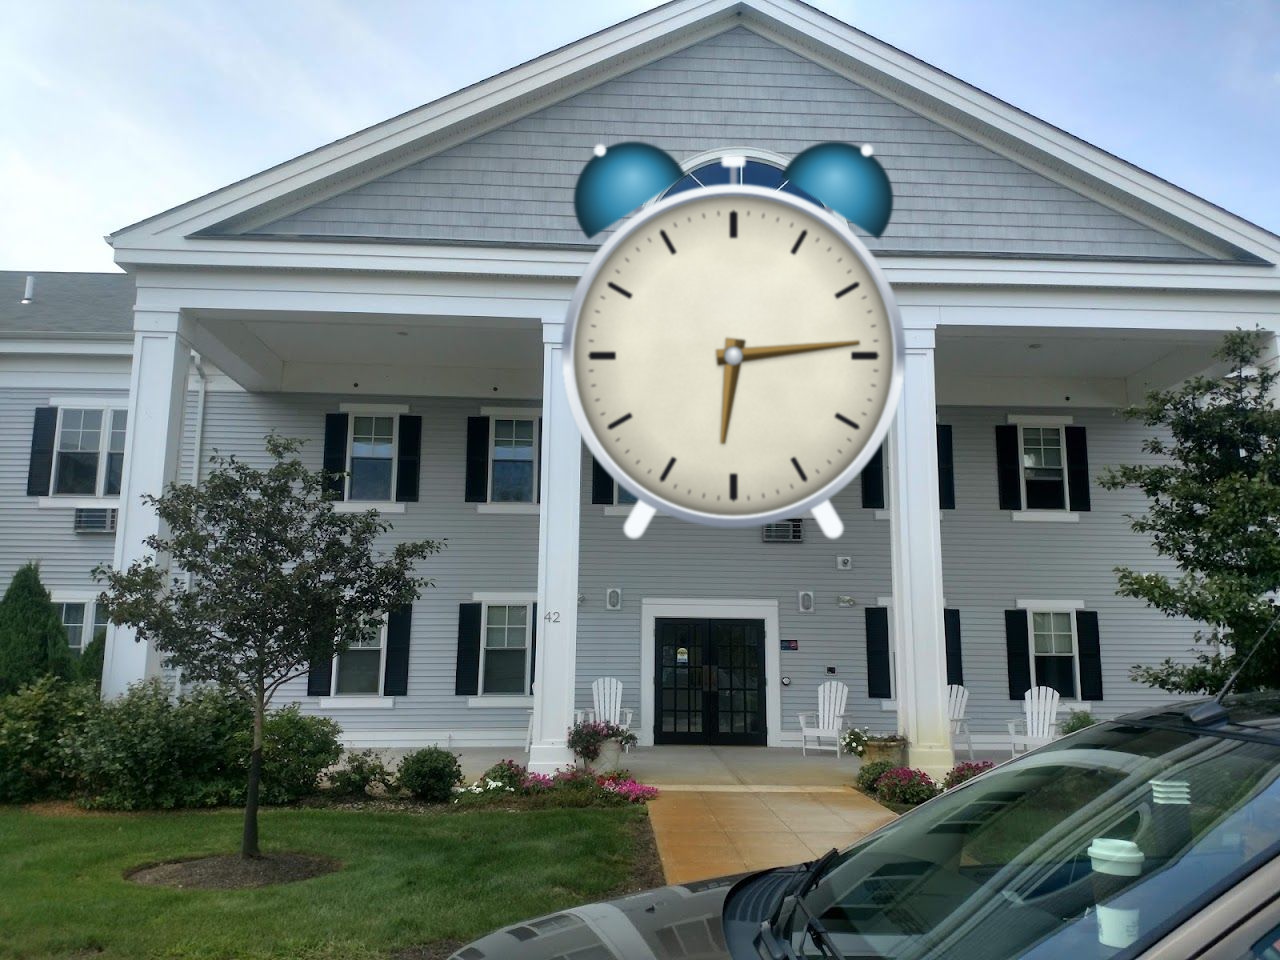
6h14
